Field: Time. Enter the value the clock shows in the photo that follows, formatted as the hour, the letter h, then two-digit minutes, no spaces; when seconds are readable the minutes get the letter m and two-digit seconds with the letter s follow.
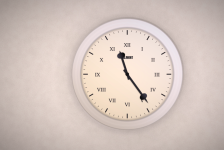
11h24
